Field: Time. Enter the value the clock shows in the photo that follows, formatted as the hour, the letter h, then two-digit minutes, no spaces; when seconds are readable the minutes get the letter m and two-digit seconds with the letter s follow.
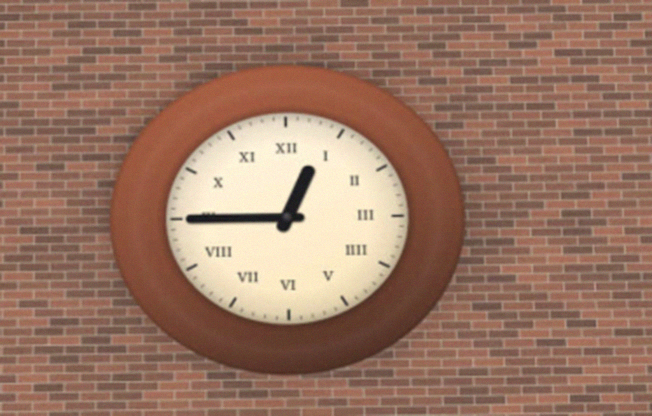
12h45
